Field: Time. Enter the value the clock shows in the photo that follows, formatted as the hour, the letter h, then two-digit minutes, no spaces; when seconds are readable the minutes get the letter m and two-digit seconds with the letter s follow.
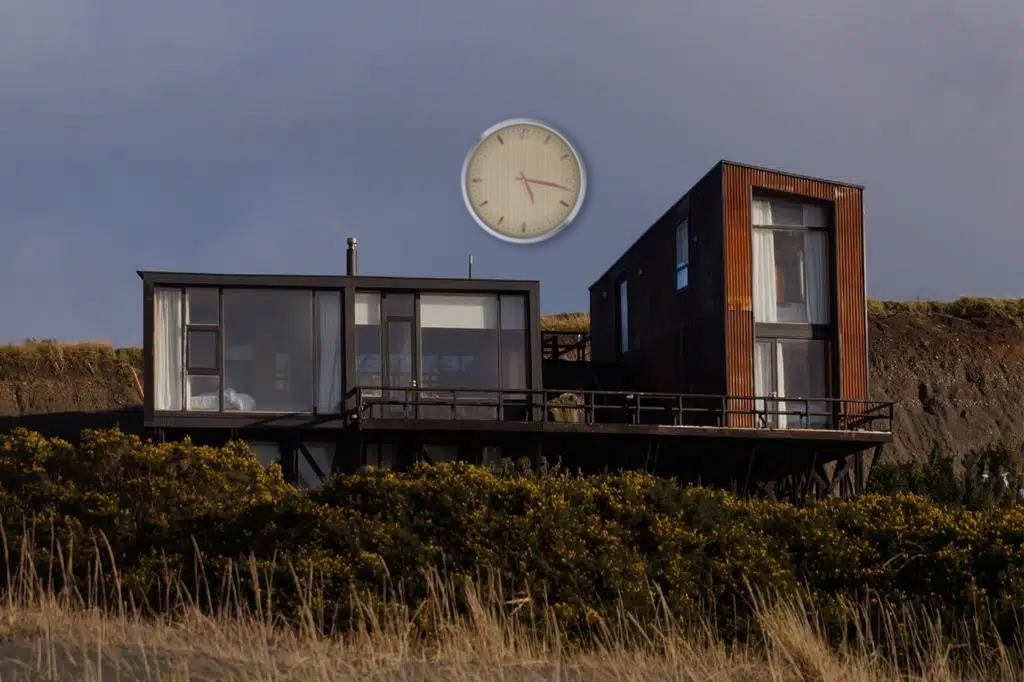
5h17
